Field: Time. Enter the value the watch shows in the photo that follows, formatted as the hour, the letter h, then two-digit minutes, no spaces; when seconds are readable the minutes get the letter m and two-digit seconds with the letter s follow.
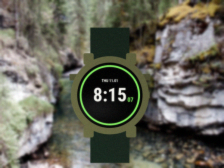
8h15
